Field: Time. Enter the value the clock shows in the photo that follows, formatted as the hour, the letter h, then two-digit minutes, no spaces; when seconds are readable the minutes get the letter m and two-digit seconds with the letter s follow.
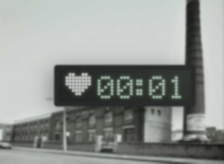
0h01
